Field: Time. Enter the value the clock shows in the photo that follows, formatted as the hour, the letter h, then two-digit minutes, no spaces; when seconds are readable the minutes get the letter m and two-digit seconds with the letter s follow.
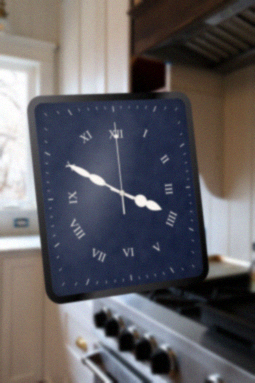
3h50m00s
